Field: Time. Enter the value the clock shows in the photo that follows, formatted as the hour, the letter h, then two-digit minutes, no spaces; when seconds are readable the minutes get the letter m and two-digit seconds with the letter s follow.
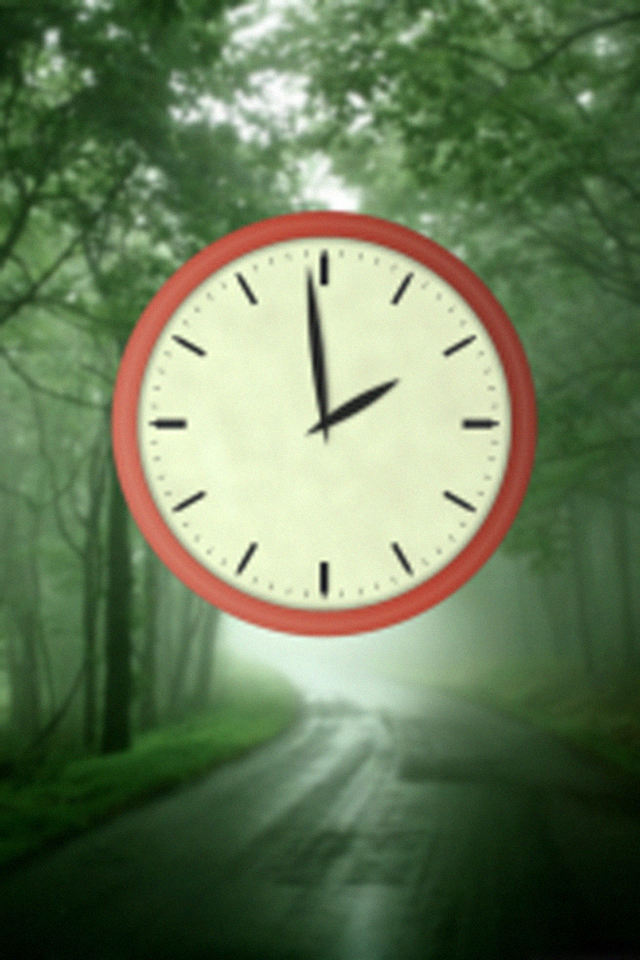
1h59
